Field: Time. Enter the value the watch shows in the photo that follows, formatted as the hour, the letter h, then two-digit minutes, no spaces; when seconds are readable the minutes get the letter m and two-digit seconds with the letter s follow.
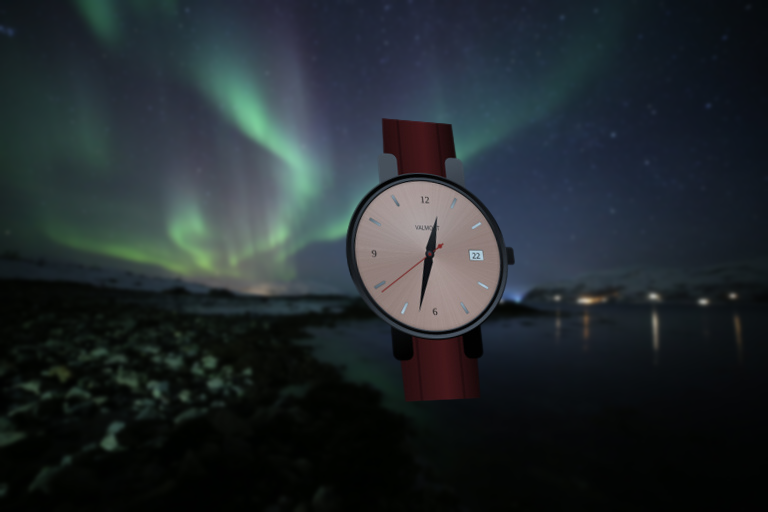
12h32m39s
